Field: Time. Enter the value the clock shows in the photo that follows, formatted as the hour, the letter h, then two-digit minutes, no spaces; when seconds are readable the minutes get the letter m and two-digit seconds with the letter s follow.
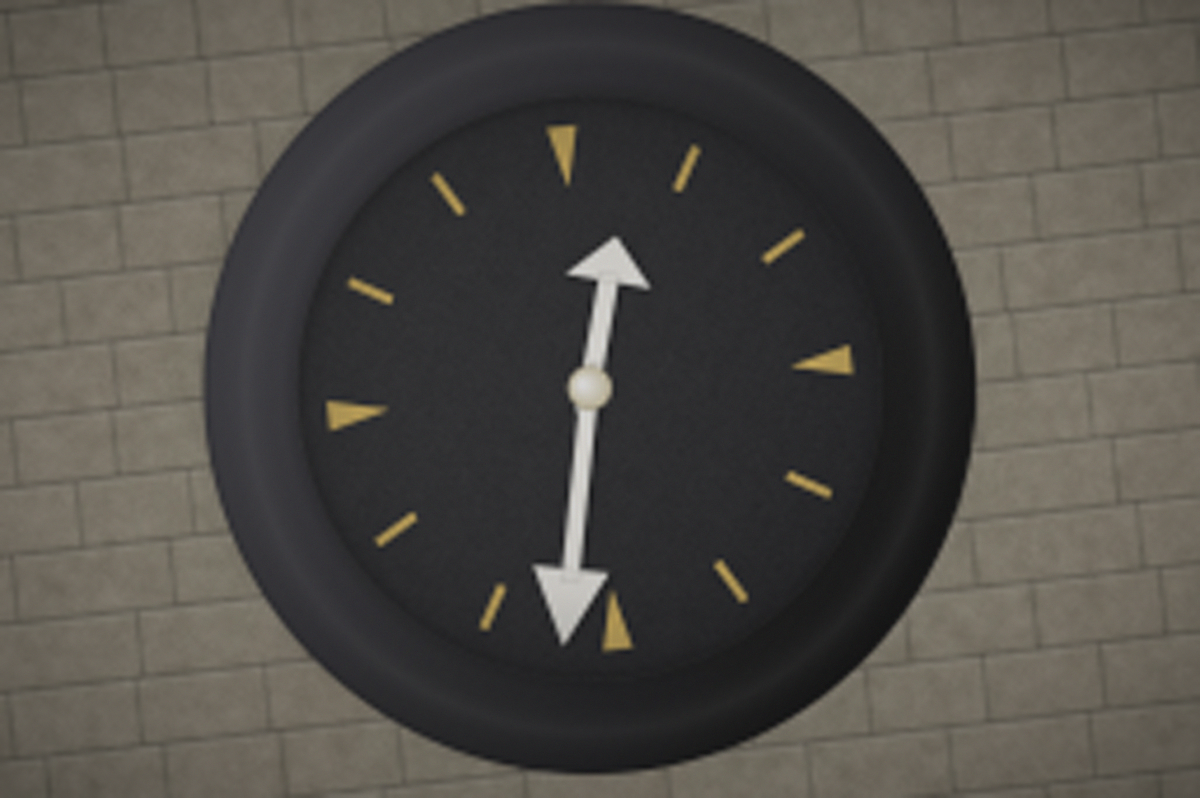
12h32
